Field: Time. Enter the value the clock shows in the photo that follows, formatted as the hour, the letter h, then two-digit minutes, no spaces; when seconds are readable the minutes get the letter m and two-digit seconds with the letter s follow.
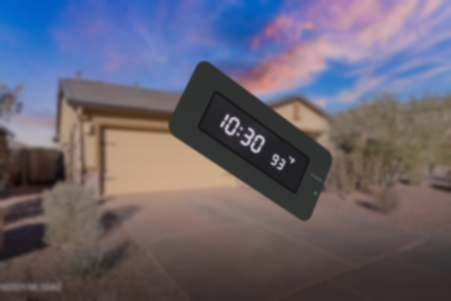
10h30
